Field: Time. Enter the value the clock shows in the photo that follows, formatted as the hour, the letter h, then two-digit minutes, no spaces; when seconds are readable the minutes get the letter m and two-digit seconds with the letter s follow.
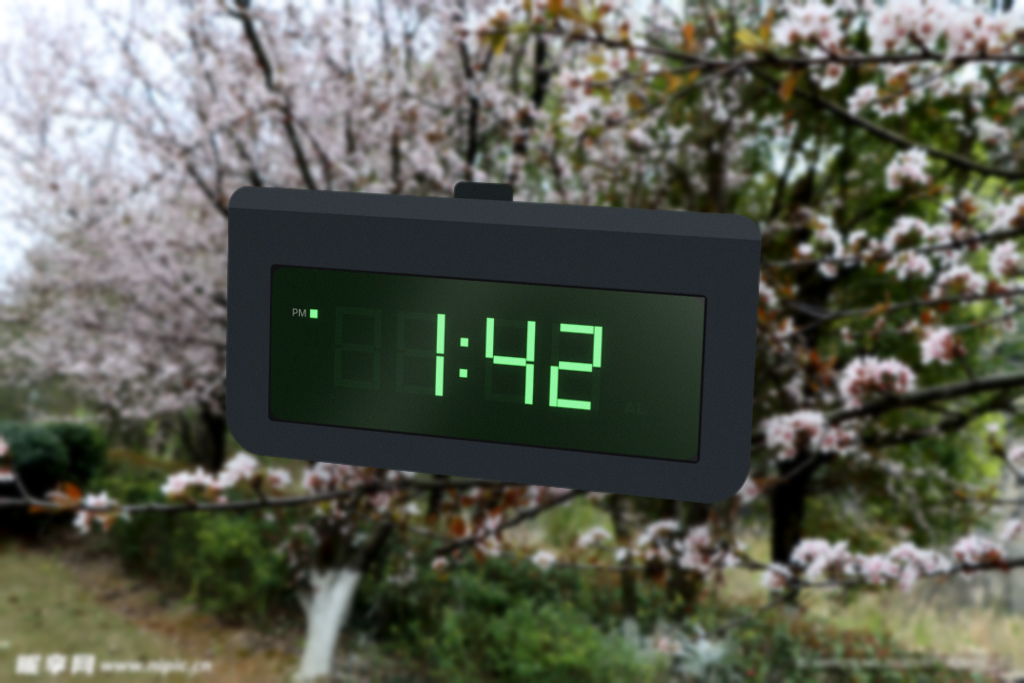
1h42
